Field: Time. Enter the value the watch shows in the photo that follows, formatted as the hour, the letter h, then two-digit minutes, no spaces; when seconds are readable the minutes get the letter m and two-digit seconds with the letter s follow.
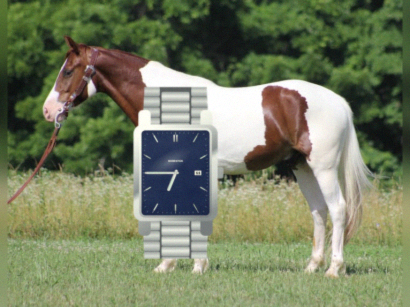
6h45
